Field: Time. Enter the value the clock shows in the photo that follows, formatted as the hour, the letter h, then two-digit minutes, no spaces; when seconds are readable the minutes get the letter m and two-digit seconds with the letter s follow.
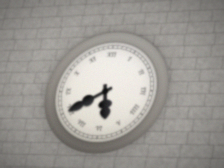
5h40
